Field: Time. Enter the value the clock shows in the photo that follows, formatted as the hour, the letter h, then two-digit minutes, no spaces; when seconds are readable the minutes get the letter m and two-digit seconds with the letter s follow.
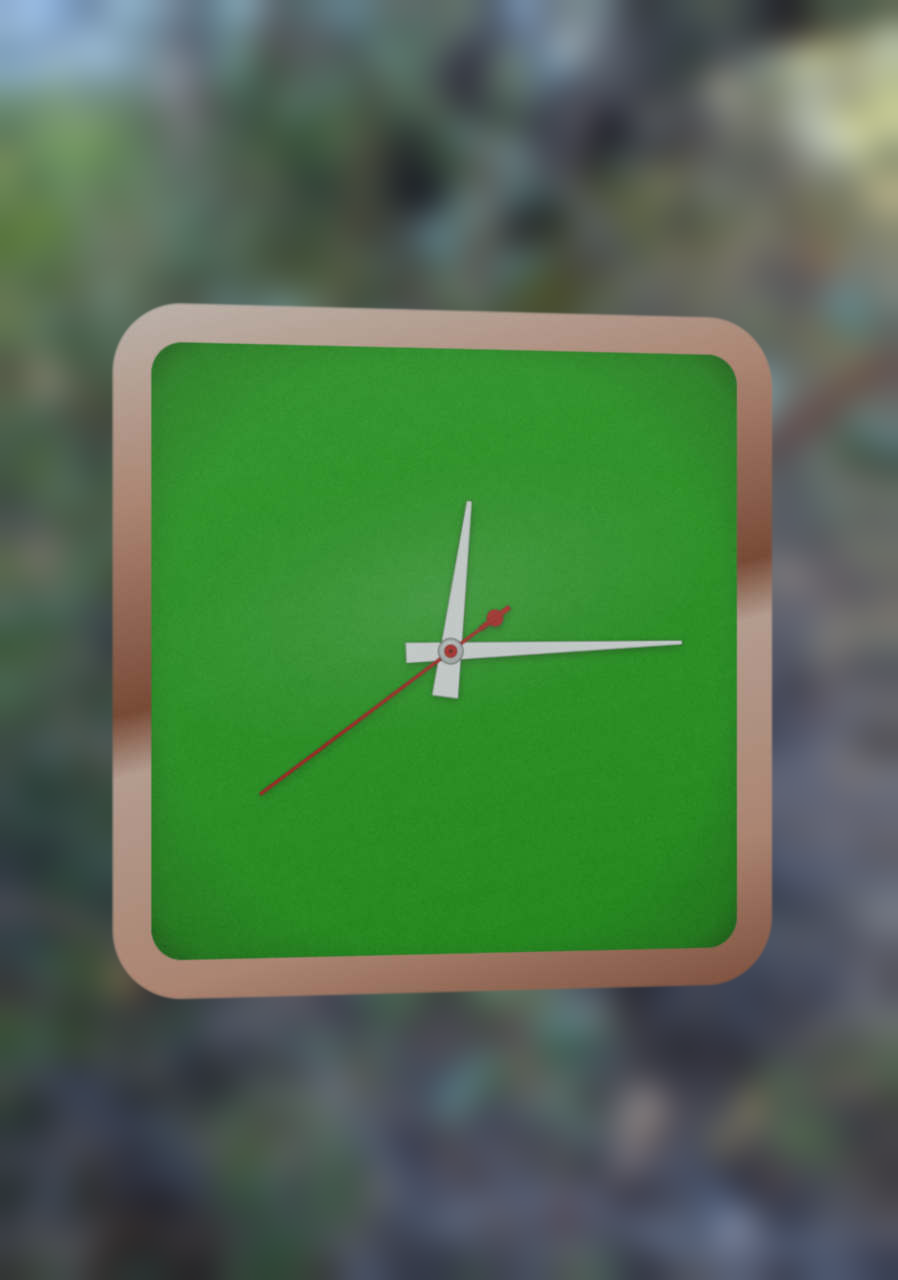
12h14m39s
